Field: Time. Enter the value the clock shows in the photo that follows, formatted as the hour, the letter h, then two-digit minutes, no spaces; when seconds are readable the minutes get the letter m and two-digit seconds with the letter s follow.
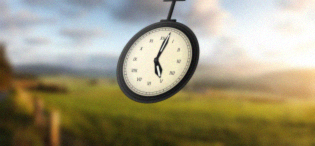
5h02
